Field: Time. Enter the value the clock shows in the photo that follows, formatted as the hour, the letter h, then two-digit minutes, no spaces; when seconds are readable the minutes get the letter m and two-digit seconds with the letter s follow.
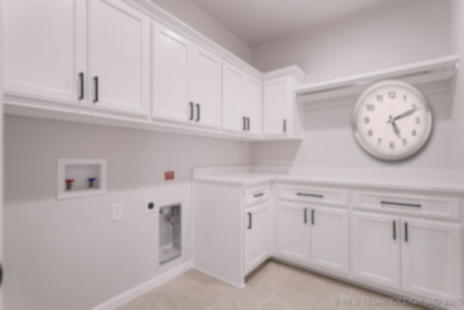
5h11
